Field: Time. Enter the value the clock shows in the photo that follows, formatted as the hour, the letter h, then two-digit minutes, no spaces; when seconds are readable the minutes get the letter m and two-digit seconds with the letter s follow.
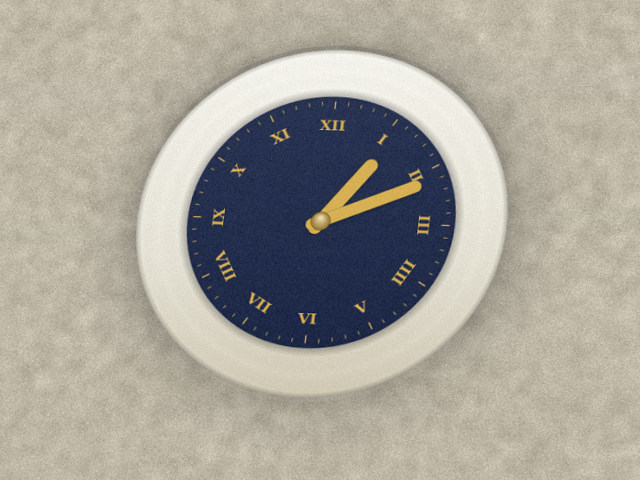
1h11
